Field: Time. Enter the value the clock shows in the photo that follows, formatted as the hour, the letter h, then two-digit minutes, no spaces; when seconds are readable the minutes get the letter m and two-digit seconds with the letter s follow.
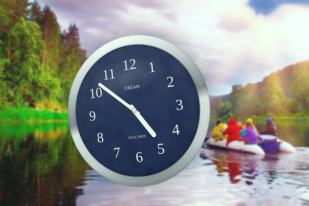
4h52
